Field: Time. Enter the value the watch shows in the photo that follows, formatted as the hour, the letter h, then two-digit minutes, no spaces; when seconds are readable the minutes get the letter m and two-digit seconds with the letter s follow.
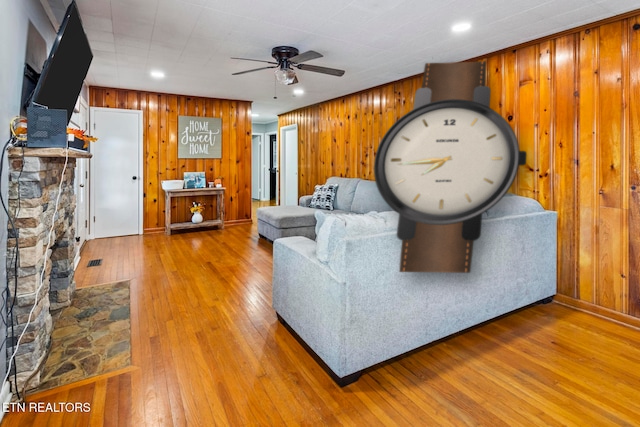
7h44
